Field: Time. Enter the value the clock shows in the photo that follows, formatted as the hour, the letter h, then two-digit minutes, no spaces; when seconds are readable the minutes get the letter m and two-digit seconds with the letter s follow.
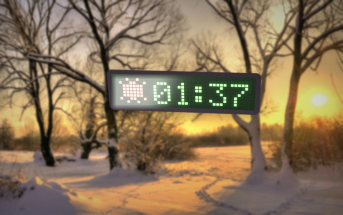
1h37
